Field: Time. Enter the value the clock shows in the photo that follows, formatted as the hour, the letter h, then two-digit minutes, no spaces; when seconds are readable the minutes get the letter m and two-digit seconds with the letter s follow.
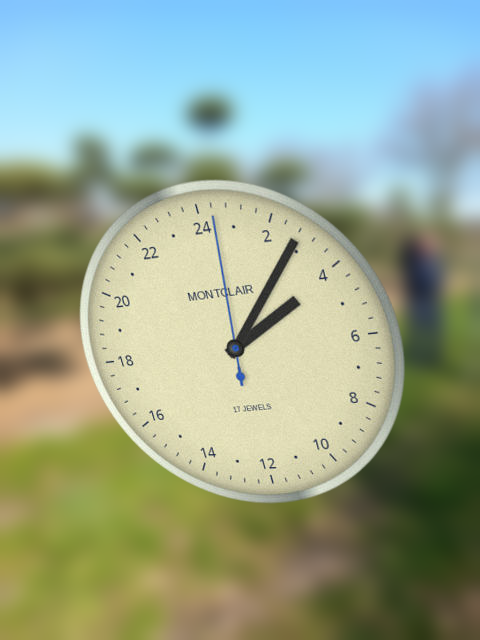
4h07m01s
